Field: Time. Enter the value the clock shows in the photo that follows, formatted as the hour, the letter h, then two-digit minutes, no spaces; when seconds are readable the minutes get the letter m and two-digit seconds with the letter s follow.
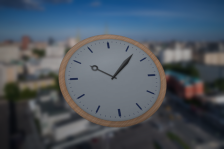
10h07
